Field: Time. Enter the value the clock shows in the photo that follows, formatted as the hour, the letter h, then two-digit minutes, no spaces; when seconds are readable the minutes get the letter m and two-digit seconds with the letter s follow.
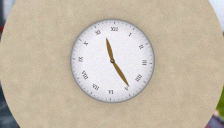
11h24
